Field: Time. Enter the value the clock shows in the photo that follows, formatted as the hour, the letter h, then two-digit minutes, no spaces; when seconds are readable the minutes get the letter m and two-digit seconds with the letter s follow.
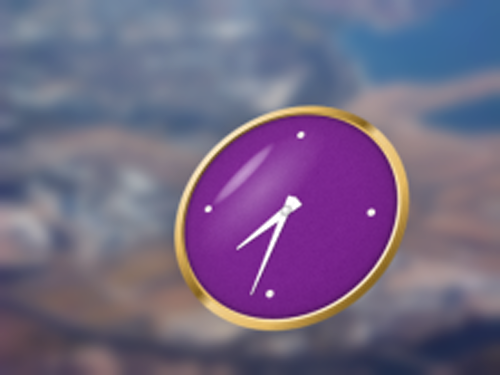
7h32
